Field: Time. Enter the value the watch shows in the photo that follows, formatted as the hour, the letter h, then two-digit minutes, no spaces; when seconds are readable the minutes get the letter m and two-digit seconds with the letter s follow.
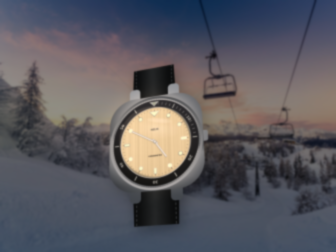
4h50
